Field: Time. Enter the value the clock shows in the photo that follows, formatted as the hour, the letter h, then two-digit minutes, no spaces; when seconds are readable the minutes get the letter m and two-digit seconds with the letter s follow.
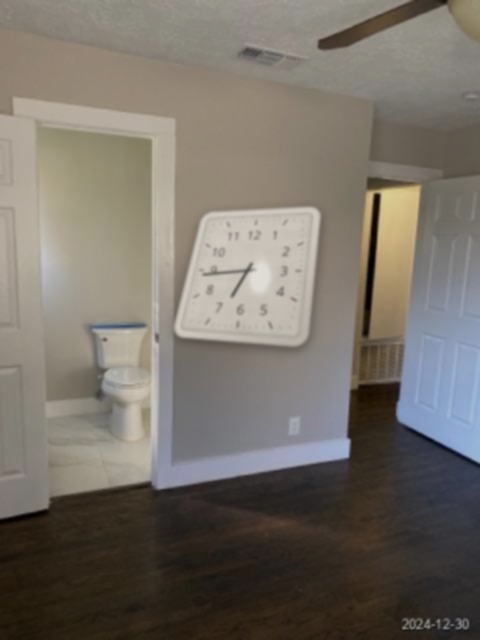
6h44
